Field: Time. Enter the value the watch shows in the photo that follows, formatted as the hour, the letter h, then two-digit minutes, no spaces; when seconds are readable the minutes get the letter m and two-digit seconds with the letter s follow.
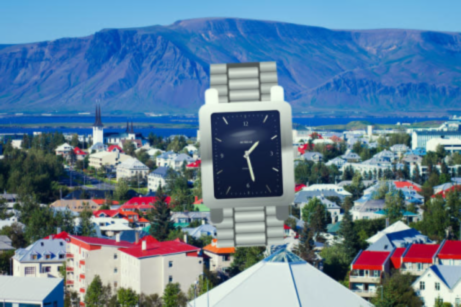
1h28
